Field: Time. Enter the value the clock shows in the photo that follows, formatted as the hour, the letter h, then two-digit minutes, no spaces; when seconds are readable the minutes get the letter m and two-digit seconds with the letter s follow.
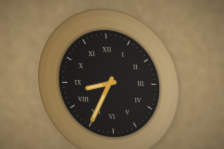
8h35
